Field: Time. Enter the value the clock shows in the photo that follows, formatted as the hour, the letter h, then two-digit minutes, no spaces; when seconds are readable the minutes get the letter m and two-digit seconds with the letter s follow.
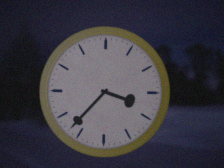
3h37
